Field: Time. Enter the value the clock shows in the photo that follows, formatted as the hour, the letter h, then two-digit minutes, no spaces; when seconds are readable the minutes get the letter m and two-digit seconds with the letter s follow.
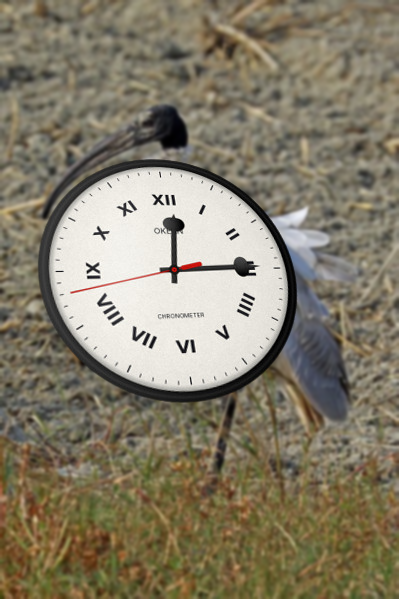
12h14m43s
